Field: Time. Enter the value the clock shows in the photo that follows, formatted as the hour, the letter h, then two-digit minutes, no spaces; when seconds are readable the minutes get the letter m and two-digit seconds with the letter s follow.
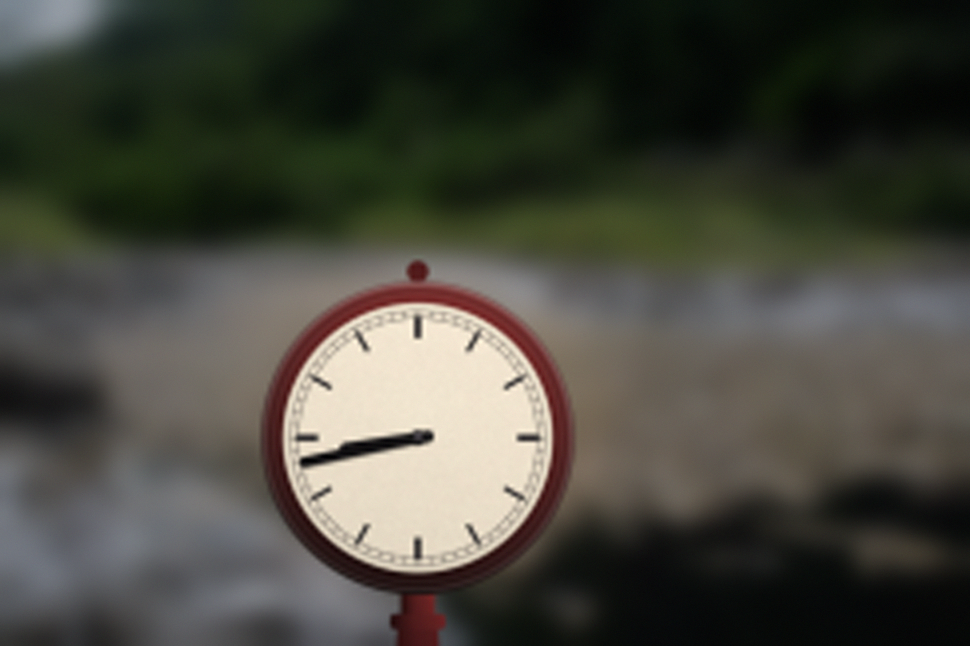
8h43
